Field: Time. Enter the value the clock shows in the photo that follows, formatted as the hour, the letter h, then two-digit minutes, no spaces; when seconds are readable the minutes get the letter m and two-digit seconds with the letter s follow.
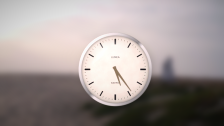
5h24
